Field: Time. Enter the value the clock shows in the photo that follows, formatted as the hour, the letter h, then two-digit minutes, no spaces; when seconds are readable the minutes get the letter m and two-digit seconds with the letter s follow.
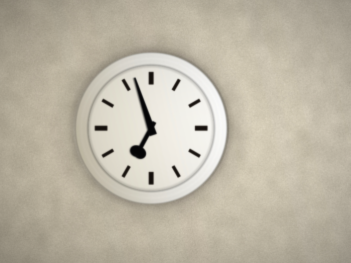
6h57
